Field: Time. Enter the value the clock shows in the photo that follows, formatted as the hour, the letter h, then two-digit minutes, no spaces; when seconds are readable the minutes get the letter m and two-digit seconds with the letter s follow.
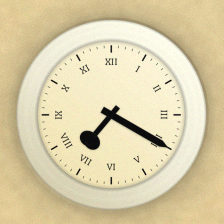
7h20
